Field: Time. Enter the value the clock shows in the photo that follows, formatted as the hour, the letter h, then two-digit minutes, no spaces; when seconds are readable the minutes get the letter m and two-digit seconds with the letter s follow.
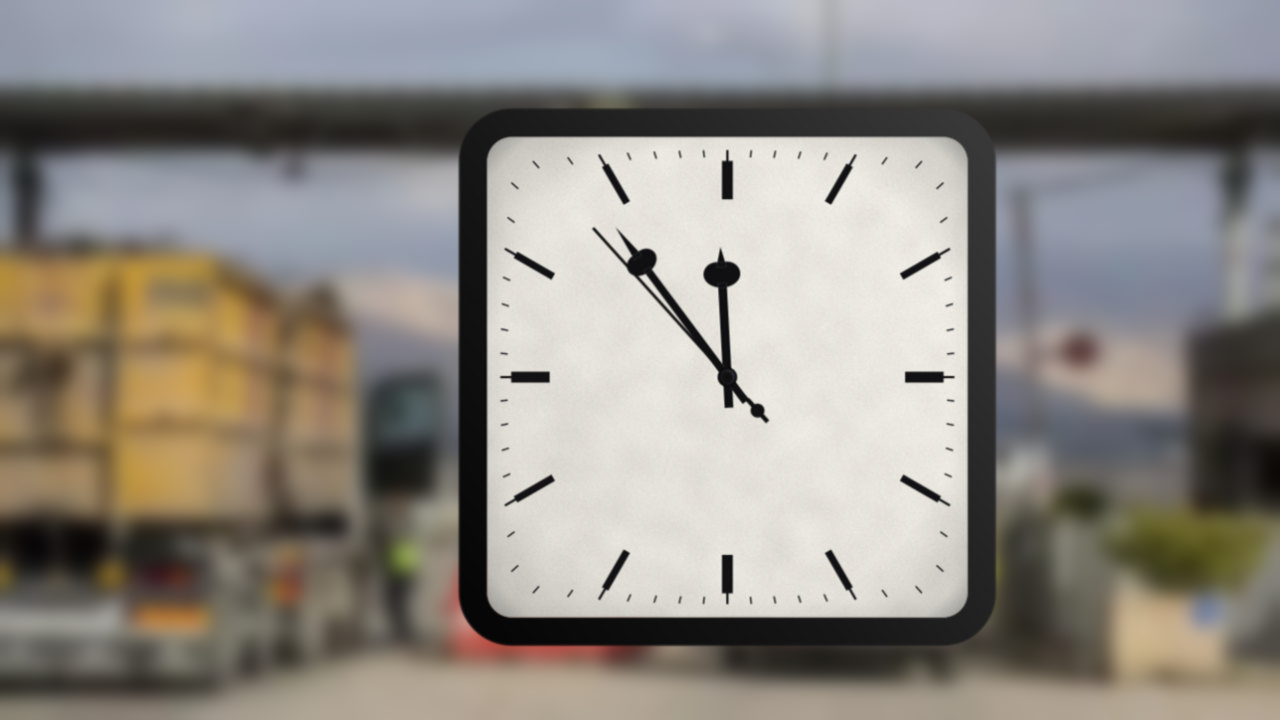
11h53m53s
